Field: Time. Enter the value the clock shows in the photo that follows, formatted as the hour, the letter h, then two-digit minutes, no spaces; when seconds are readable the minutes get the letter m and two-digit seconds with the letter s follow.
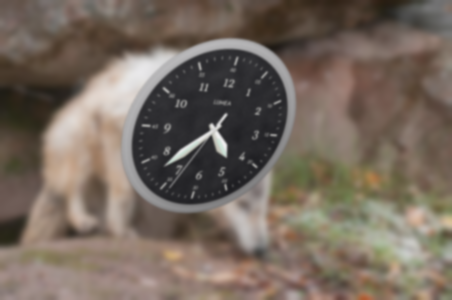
4h37m34s
